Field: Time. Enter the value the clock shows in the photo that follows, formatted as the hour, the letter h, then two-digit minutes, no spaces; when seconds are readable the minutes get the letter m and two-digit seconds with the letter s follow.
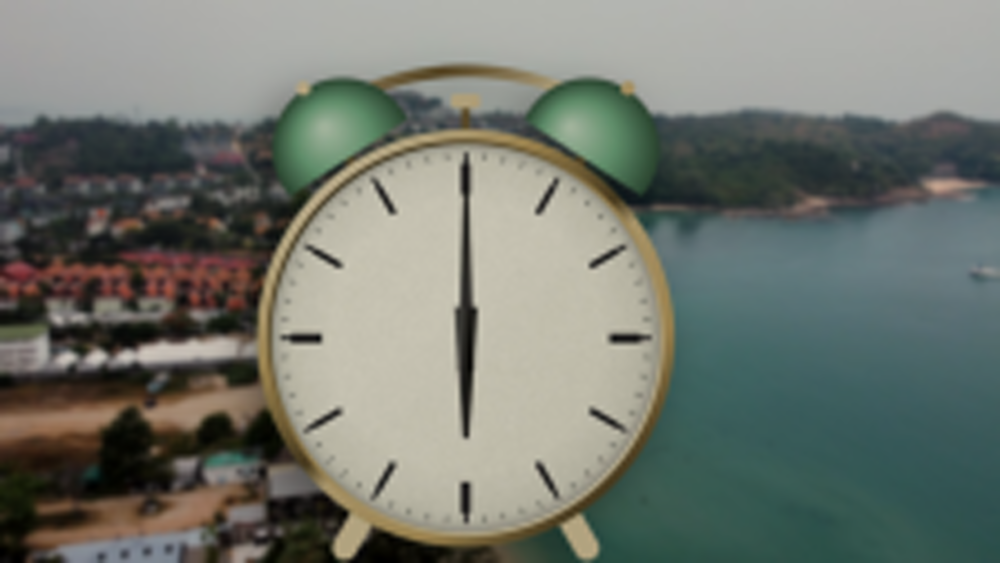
6h00
